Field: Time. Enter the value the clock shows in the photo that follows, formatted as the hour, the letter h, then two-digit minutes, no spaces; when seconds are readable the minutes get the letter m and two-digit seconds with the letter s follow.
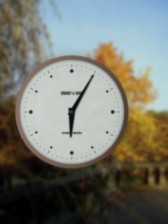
6h05
